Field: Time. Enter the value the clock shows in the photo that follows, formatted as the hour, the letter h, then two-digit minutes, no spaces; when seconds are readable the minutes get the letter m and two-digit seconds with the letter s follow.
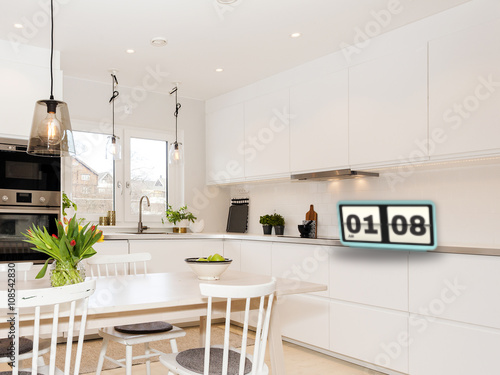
1h08
